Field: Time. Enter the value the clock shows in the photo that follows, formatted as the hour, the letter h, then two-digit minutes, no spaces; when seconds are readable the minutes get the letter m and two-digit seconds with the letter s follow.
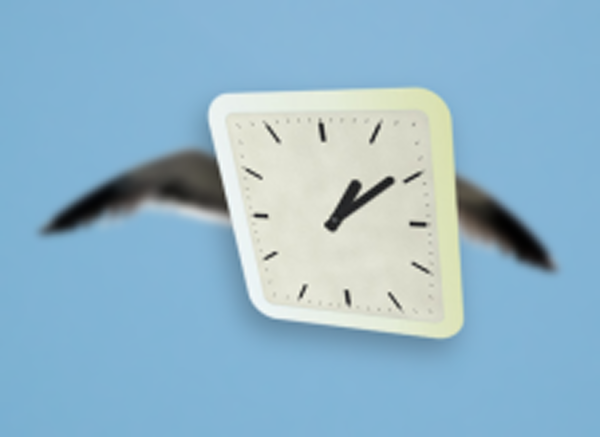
1h09
